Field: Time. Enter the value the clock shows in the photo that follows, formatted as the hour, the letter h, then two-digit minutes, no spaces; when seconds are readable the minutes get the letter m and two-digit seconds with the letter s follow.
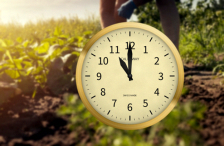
11h00
